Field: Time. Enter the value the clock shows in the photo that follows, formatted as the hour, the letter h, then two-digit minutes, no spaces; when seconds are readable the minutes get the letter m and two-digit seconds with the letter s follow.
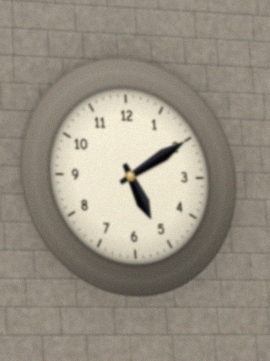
5h10
